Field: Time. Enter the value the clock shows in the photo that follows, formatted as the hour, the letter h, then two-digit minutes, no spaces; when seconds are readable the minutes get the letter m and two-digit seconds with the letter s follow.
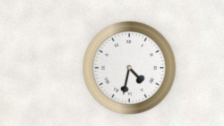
4h32
